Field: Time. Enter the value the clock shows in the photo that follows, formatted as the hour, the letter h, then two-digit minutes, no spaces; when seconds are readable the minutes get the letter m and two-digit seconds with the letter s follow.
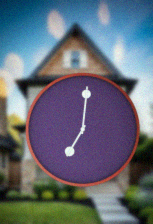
7h01
